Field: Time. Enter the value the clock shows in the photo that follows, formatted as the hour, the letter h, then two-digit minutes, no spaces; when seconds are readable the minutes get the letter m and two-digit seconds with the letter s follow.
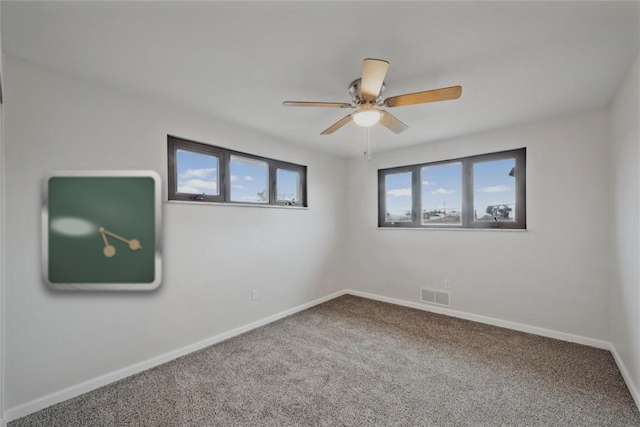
5h19
